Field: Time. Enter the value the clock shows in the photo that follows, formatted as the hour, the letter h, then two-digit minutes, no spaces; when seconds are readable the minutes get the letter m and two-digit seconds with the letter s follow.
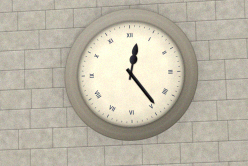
12h24
